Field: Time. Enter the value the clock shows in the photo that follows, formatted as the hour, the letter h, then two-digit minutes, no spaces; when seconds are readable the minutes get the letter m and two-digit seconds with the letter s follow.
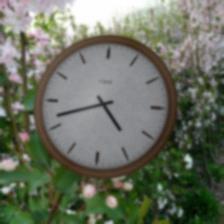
4h42
